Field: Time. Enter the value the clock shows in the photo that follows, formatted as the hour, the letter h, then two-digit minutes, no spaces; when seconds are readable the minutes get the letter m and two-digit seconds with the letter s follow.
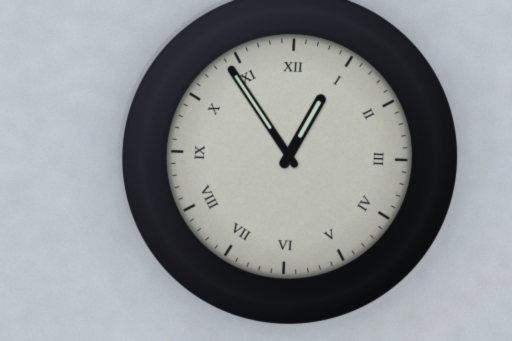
12h54
